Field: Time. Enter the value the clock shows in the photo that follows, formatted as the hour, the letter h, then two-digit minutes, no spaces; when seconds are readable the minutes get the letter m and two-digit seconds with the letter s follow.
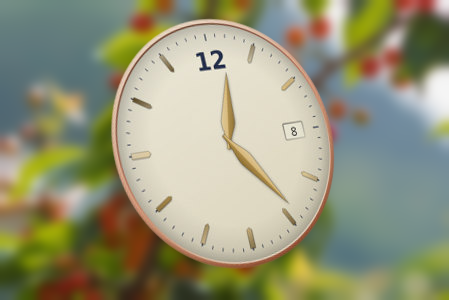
12h24
